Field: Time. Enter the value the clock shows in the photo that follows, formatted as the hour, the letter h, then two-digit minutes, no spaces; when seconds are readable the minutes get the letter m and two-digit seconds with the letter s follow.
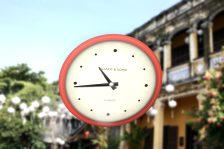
10h44
